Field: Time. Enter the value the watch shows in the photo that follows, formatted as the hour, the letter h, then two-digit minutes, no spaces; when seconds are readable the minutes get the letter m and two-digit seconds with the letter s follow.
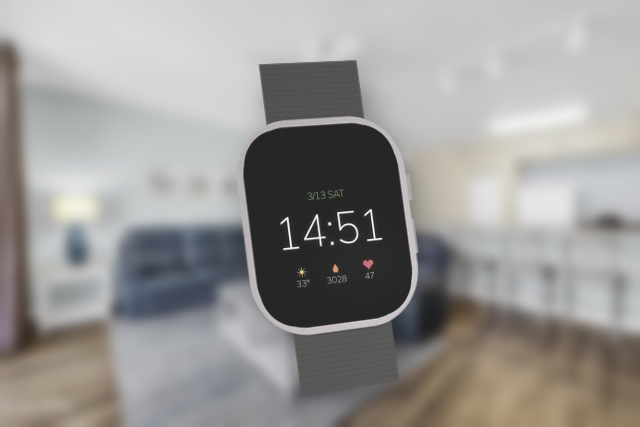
14h51
